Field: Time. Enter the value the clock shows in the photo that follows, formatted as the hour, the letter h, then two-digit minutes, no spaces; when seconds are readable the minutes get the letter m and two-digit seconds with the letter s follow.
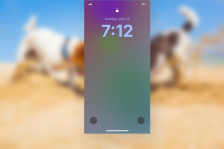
7h12
